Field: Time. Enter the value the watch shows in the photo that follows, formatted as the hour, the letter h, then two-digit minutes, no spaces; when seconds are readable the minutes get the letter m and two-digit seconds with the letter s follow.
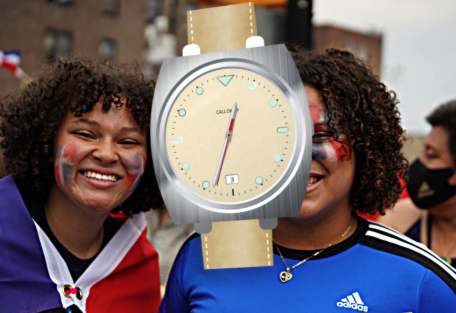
12h33m33s
